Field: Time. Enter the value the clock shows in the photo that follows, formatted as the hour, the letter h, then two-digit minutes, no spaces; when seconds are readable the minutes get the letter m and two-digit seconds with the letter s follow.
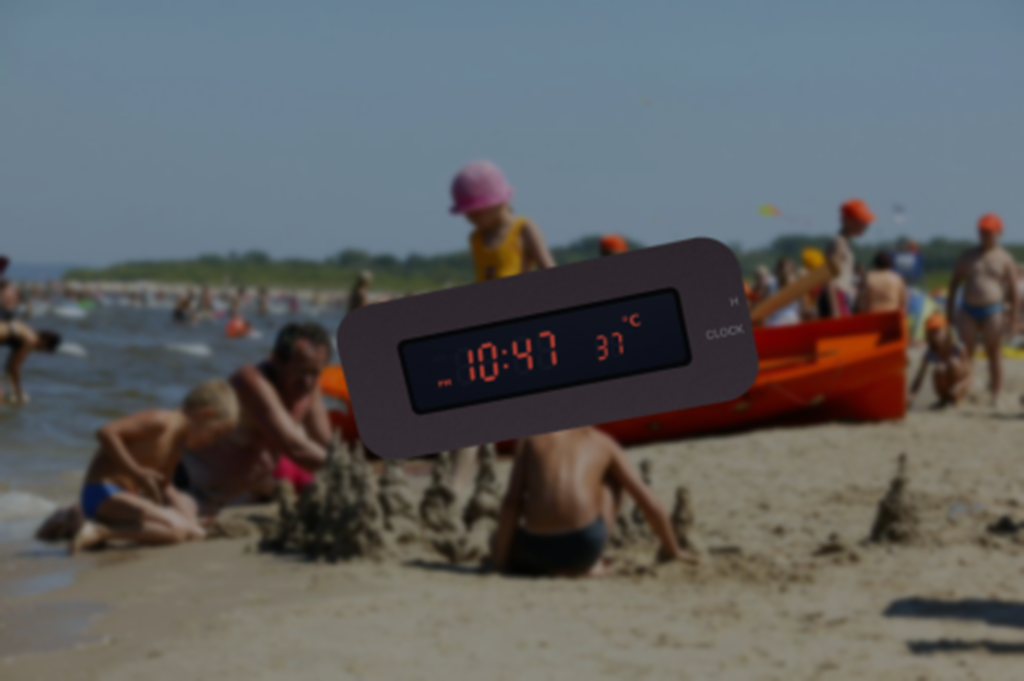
10h47
